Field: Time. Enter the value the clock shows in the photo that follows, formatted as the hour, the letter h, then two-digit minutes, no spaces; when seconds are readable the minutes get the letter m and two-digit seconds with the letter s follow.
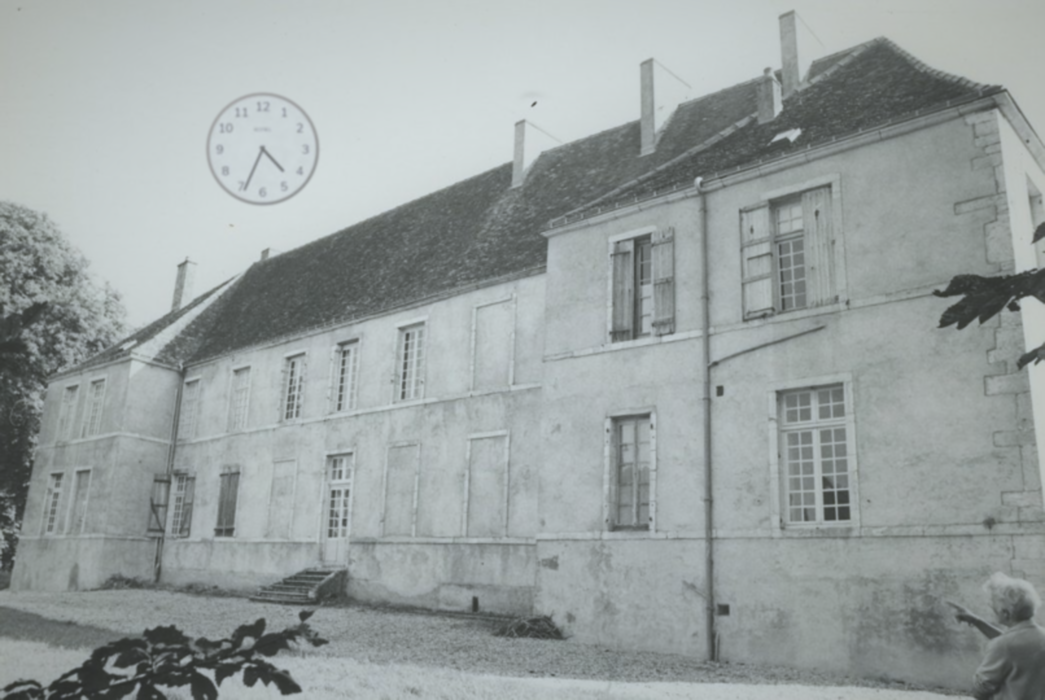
4h34
